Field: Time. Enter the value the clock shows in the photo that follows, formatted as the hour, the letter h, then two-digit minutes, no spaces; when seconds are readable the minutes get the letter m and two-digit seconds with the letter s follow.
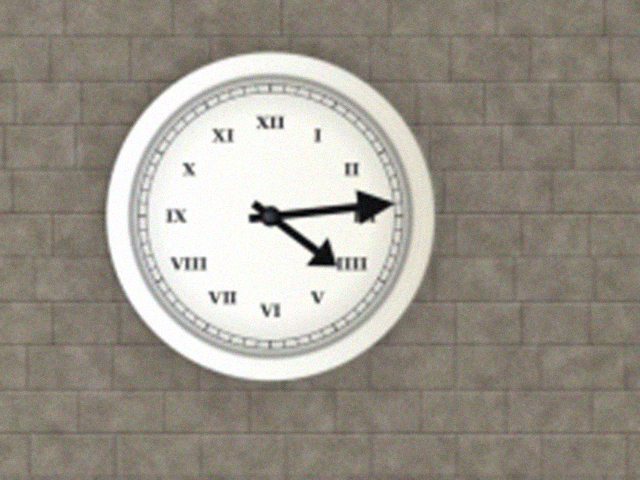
4h14
